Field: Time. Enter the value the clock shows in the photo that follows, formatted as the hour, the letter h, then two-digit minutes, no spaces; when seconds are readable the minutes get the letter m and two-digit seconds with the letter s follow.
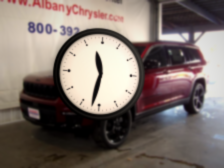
11h32
